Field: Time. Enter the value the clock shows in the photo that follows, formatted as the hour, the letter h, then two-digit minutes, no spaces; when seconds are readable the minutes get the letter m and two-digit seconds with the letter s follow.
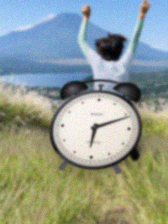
6h11
